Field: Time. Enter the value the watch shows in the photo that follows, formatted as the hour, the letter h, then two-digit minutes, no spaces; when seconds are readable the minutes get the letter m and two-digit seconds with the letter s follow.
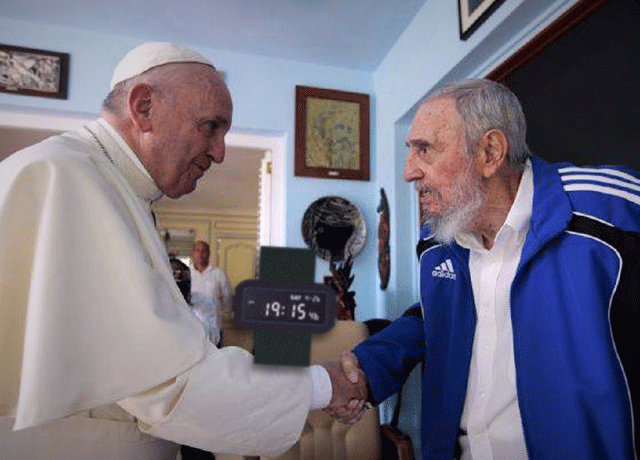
19h15
